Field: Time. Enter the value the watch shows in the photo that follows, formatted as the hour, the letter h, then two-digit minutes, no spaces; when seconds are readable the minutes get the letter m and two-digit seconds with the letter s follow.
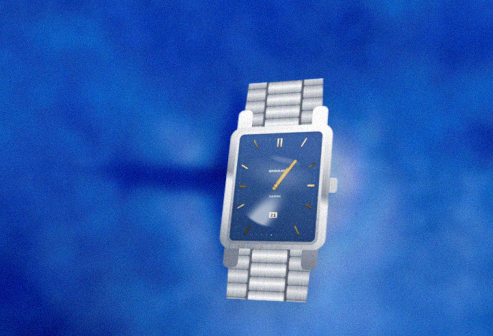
1h06
